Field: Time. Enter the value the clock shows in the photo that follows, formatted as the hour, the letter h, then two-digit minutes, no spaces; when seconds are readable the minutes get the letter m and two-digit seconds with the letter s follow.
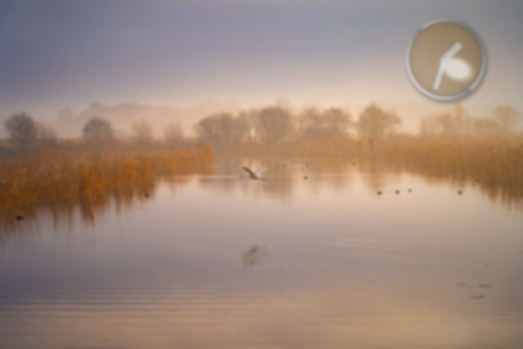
1h33
